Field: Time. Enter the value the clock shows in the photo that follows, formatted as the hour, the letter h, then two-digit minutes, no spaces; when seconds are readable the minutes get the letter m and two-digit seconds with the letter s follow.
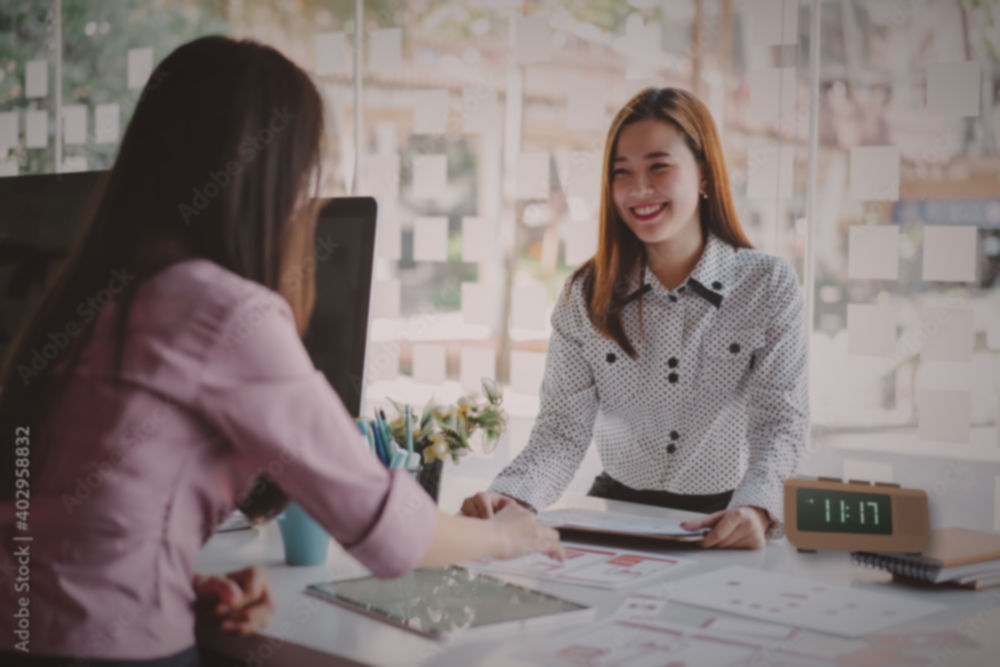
11h17
